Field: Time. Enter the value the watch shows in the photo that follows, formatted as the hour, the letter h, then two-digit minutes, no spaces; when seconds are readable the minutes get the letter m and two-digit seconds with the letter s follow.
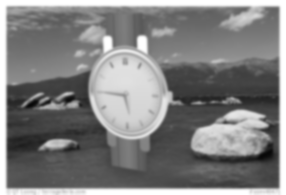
5h45
